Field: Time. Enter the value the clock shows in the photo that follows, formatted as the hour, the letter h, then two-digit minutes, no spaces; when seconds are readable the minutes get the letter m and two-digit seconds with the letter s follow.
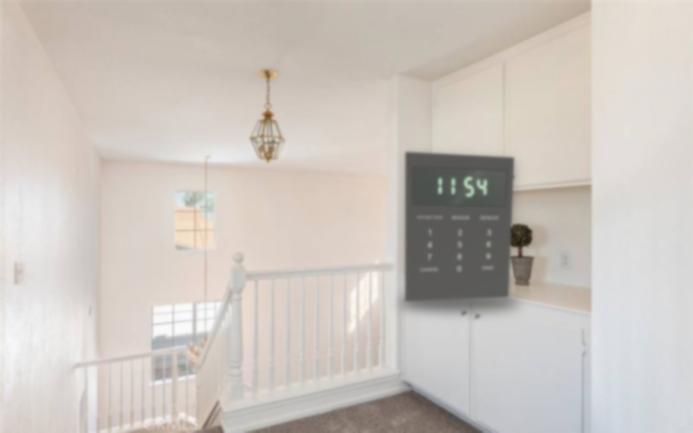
11h54
